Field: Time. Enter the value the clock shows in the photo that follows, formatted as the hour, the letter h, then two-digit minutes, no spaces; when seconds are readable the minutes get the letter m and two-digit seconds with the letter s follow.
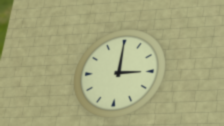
3h00
